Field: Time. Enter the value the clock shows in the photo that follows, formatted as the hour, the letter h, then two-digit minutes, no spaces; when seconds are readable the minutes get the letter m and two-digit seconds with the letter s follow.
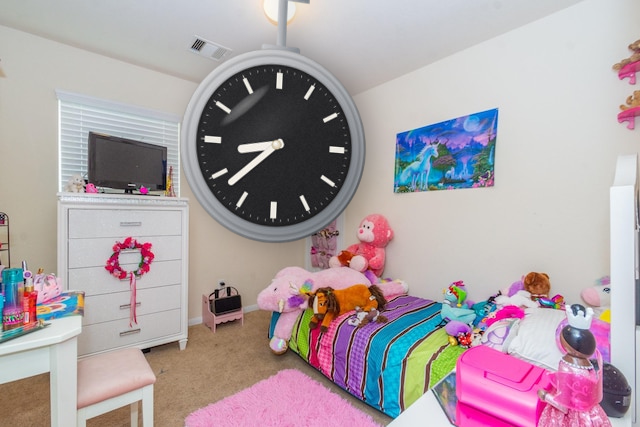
8h38
